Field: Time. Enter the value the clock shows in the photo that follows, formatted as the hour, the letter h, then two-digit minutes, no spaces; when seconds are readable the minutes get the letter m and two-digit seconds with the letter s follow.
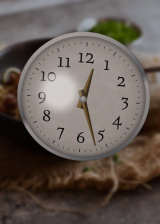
12h27
